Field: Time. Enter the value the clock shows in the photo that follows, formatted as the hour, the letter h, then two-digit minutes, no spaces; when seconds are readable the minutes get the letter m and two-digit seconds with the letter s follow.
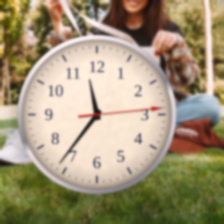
11h36m14s
